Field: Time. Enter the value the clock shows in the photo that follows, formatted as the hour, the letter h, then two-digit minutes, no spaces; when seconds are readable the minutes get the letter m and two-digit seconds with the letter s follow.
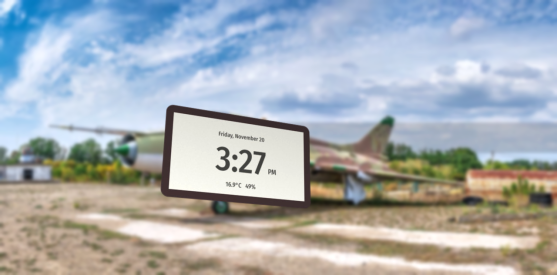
3h27
